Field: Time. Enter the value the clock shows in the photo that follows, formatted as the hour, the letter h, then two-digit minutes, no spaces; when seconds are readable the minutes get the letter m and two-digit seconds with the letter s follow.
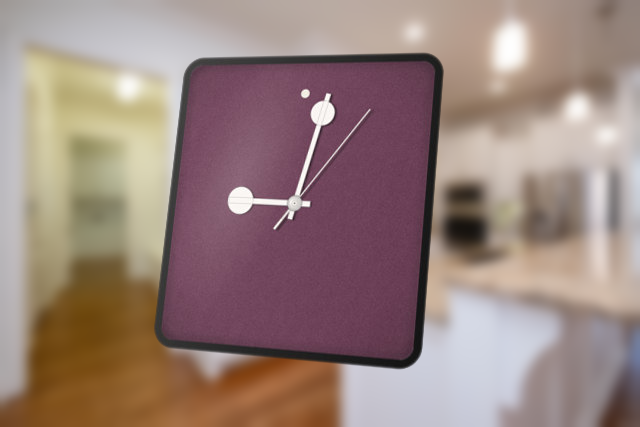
9h02m06s
